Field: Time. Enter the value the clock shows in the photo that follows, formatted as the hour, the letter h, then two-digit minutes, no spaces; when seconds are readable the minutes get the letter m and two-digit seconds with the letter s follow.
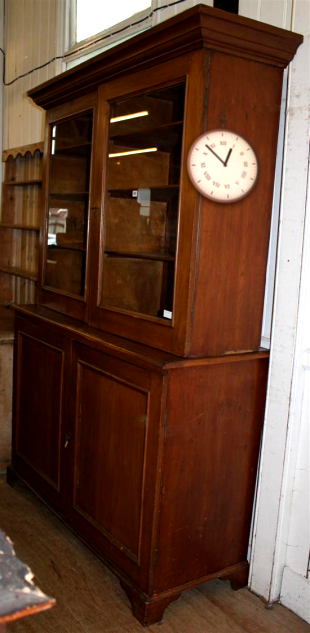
12h53
